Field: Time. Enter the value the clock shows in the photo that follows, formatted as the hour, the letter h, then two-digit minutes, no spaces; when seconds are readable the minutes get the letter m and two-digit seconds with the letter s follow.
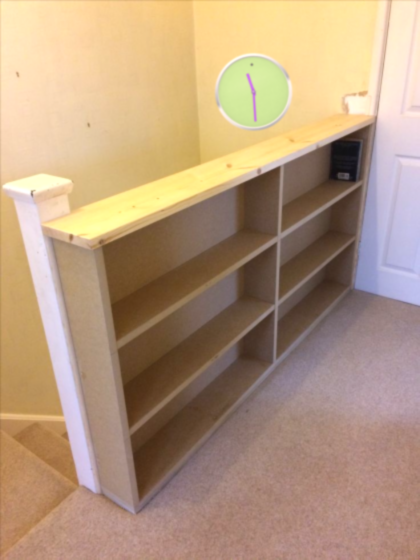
11h30
